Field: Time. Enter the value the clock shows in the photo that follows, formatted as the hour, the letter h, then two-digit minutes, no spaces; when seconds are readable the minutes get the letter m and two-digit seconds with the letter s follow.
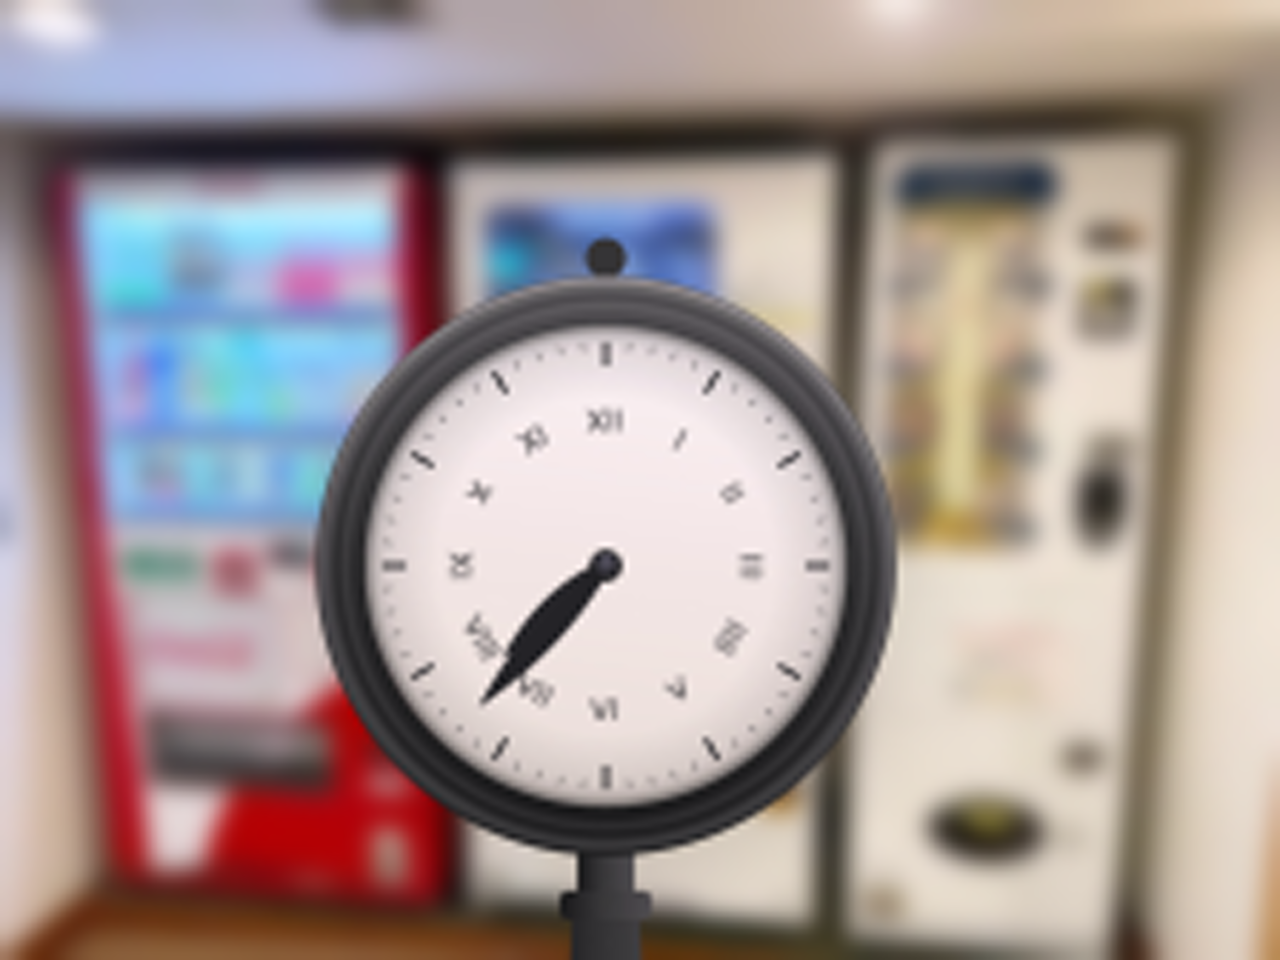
7h37
